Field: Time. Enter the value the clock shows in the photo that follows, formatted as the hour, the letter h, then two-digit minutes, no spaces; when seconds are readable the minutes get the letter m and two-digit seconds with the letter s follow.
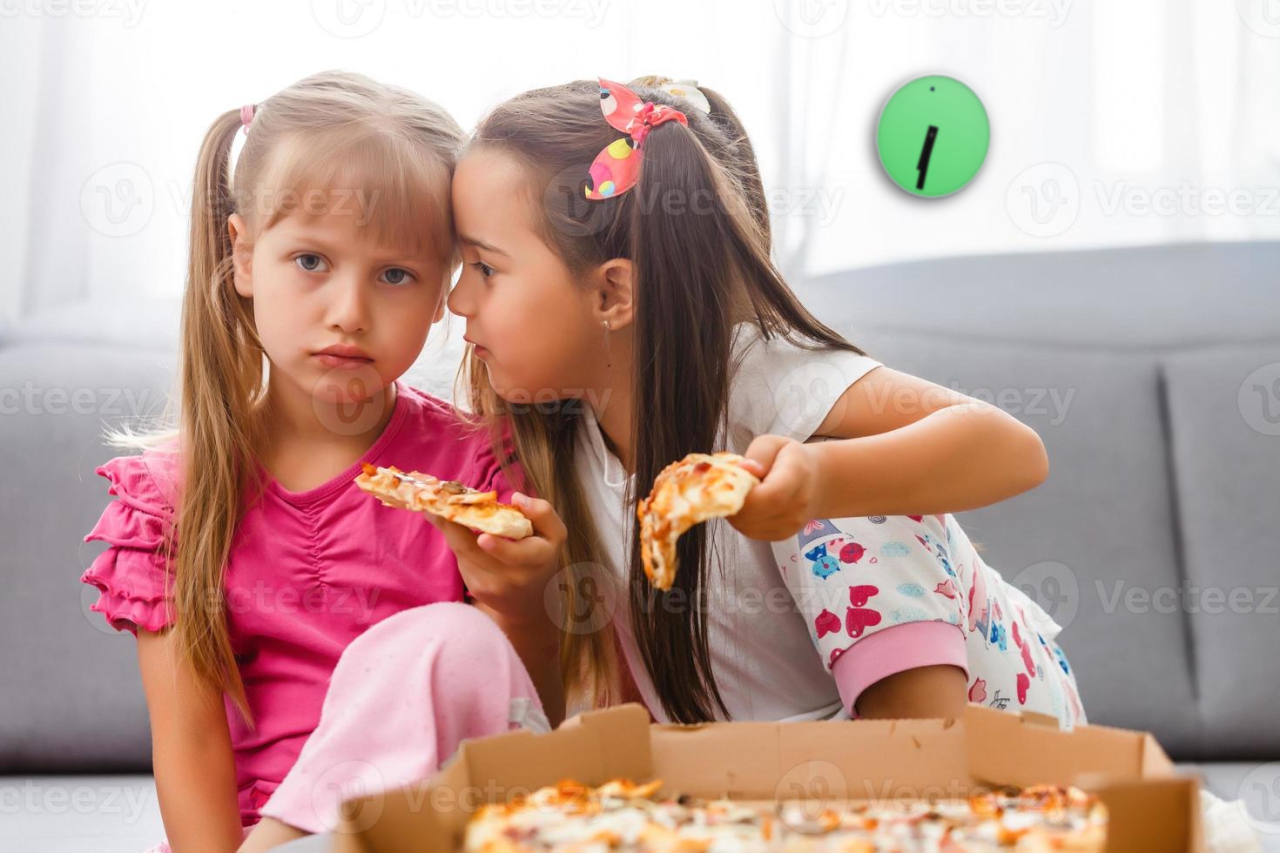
6h32
